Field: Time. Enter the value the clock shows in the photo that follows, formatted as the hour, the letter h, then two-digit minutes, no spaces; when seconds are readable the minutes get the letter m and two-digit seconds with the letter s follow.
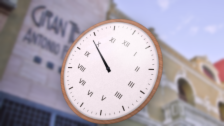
9h49
